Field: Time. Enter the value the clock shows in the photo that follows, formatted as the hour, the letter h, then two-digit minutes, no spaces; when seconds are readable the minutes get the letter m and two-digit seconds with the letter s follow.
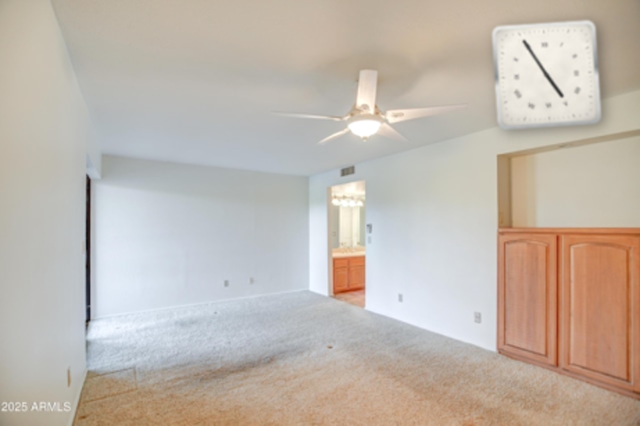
4h55
